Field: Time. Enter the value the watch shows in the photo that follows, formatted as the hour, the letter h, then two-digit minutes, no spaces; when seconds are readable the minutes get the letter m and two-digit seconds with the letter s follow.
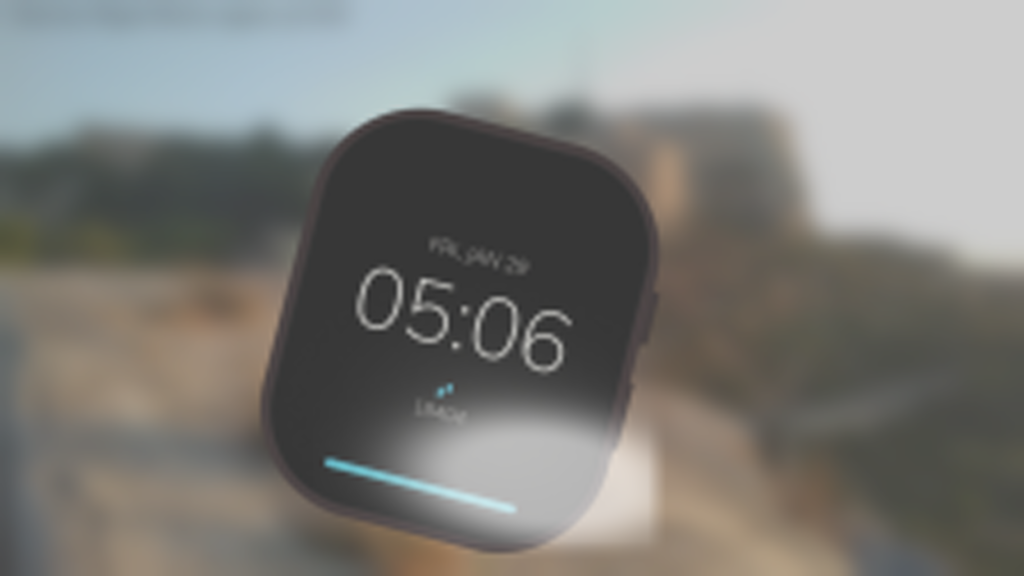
5h06
